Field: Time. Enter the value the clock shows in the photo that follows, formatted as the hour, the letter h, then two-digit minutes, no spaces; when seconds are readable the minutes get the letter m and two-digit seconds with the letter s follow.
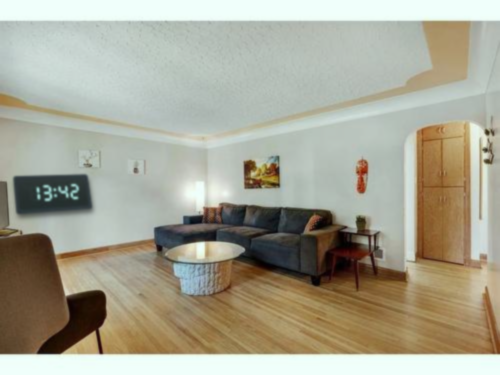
13h42
